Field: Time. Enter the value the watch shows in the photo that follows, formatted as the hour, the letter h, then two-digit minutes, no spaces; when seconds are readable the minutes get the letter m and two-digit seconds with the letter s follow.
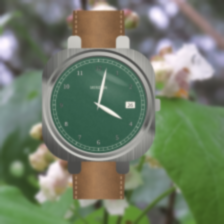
4h02
